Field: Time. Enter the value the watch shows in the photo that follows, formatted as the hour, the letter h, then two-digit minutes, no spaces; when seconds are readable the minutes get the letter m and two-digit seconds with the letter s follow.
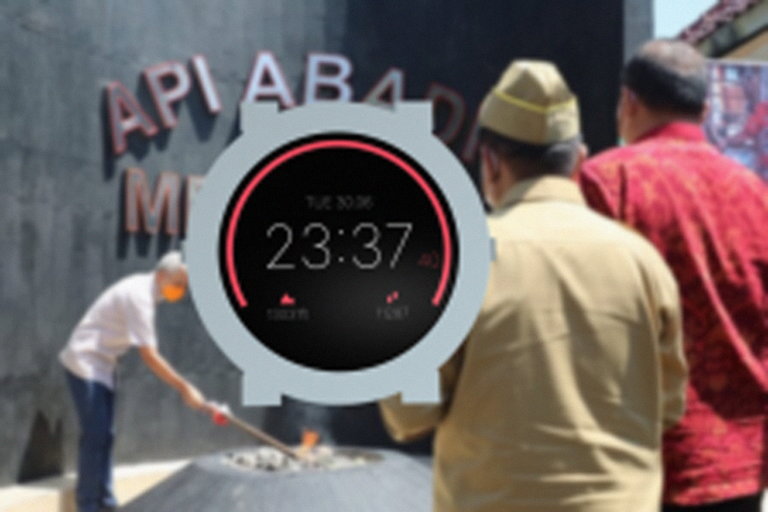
23h37
